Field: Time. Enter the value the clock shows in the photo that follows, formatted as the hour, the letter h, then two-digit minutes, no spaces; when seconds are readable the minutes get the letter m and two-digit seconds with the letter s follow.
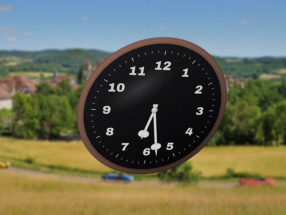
6h28
